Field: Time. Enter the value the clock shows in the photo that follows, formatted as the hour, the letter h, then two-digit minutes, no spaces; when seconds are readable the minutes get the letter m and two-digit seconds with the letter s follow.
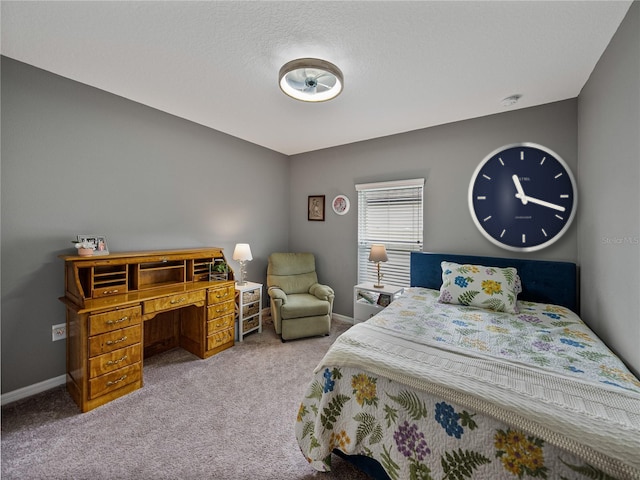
11h18
